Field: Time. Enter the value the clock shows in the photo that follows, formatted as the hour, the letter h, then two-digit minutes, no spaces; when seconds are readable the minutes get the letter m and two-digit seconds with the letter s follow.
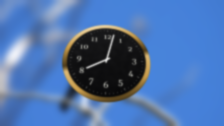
8h02
